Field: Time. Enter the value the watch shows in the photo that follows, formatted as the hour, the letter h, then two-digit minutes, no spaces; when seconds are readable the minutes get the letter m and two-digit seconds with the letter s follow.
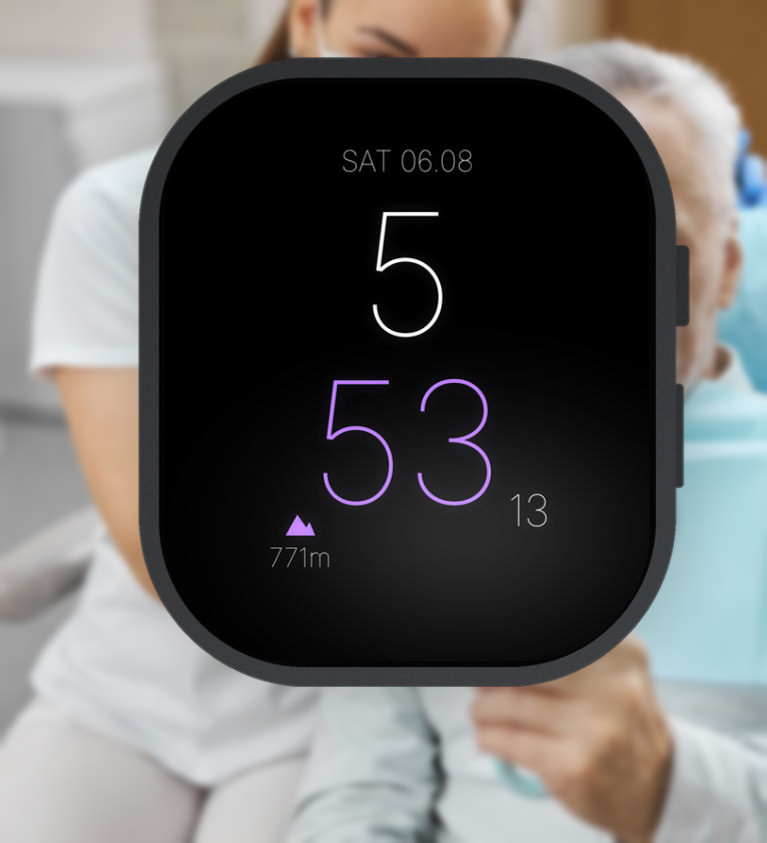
5h53m13s
